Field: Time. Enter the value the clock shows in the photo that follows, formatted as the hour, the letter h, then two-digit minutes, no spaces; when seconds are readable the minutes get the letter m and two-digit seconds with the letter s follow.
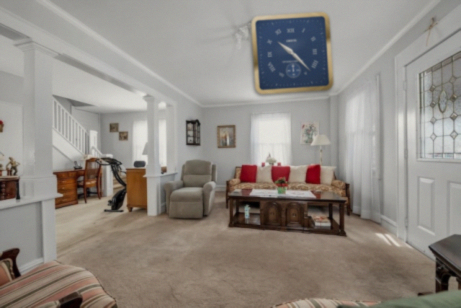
10h23
